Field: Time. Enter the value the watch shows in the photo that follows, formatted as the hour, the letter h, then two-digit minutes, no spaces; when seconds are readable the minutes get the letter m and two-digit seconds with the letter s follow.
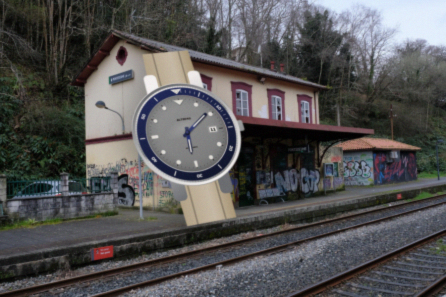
6h09
